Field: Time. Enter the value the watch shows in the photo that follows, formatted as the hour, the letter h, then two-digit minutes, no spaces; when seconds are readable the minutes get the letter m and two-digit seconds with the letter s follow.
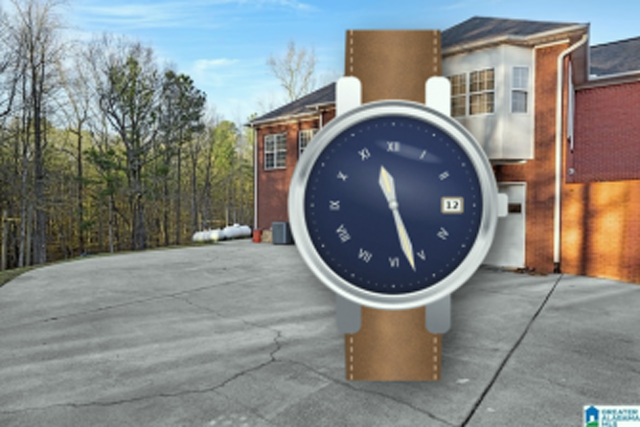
11h27
